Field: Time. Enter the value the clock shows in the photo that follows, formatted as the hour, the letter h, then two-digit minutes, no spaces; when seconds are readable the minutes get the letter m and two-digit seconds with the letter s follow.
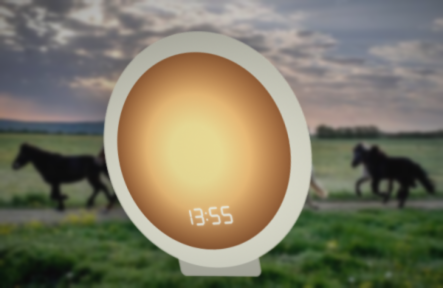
13h55
